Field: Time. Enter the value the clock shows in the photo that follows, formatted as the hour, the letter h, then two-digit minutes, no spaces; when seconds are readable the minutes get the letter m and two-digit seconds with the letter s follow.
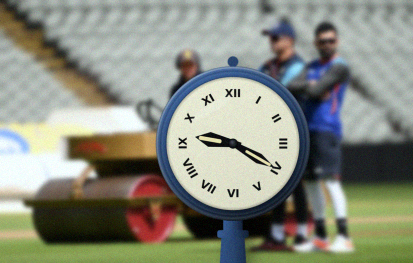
9h20
